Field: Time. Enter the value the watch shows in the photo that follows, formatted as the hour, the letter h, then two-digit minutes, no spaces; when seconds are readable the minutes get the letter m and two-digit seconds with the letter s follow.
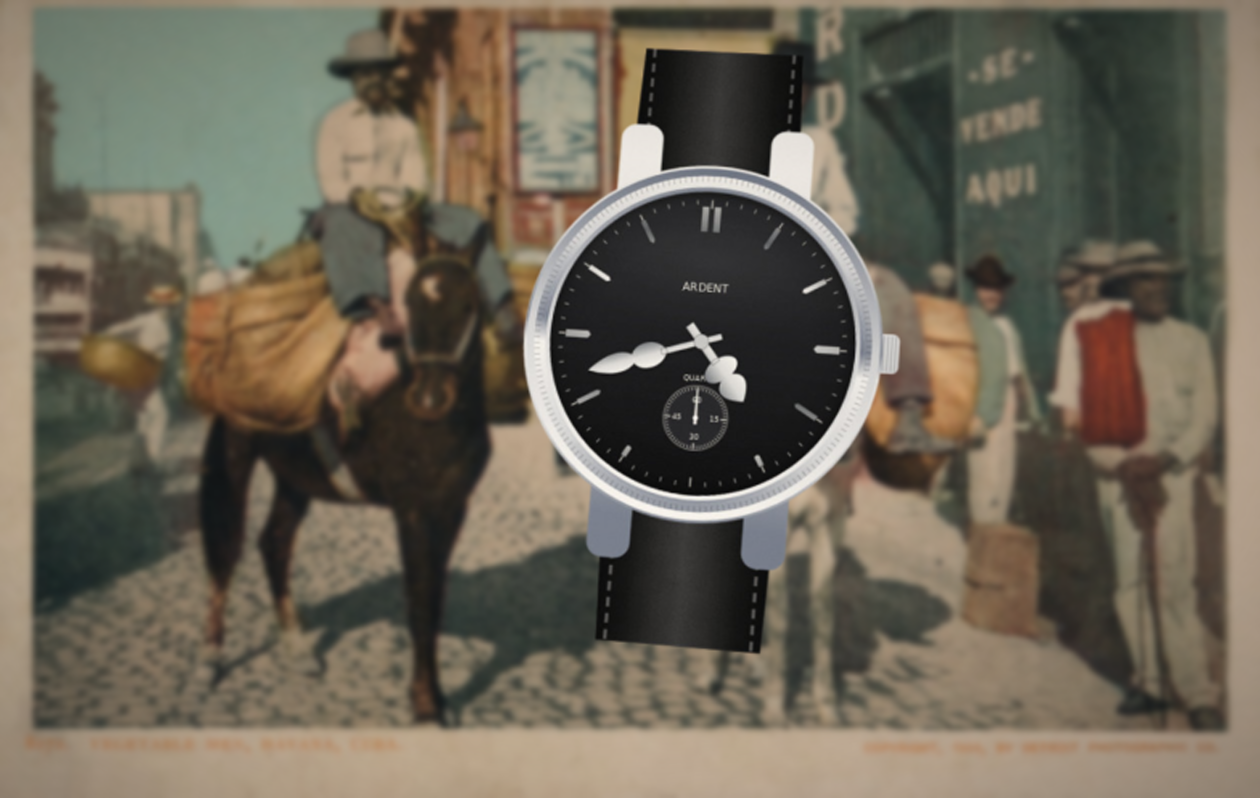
4h42
